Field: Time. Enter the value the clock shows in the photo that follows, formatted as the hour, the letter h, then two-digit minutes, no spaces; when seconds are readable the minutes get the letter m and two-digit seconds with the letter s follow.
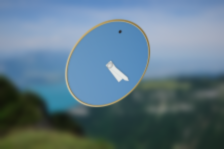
4h20
